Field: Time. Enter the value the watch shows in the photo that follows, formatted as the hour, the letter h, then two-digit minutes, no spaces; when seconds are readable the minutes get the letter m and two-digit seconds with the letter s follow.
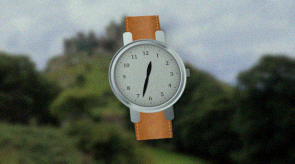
12h33
